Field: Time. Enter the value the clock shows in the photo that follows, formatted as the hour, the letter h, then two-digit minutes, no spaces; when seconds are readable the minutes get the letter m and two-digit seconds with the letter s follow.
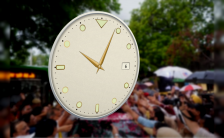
10h04
